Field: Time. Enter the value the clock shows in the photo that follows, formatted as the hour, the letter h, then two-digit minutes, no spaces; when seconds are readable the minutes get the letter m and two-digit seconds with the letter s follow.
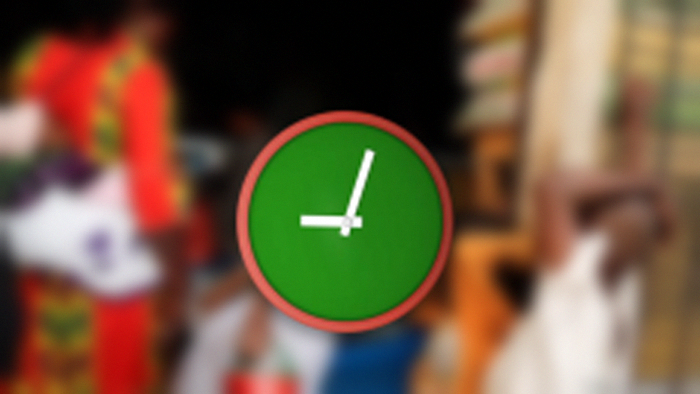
9h03
